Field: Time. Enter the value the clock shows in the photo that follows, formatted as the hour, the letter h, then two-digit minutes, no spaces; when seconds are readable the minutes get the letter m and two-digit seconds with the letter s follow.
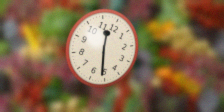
11h26
